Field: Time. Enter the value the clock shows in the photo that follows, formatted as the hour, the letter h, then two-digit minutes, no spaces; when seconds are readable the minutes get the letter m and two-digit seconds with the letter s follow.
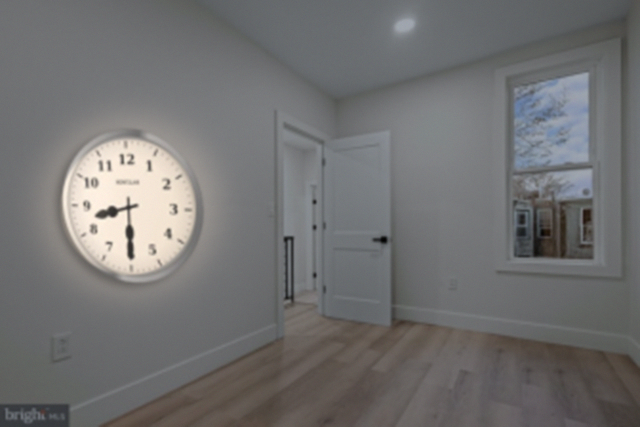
8h30
